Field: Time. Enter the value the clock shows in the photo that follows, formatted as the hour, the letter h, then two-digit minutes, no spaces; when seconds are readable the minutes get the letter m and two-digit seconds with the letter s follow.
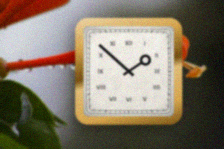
1h52
